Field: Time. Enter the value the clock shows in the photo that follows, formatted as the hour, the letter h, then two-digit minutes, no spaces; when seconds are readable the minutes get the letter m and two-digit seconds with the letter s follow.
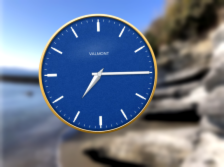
7h15
